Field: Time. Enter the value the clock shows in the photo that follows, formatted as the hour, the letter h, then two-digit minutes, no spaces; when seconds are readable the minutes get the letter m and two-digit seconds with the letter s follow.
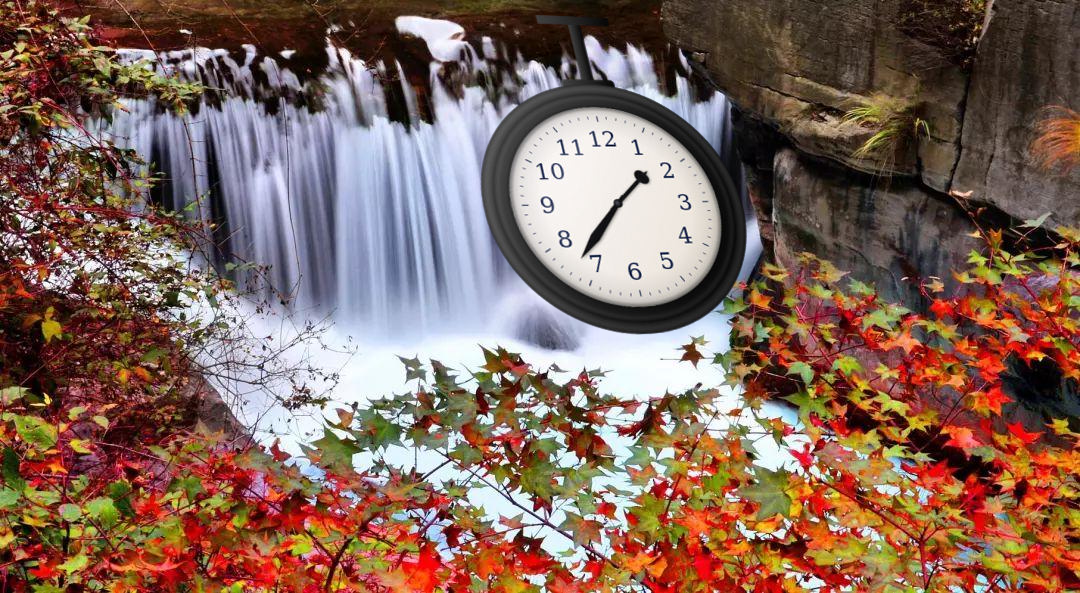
1h37
